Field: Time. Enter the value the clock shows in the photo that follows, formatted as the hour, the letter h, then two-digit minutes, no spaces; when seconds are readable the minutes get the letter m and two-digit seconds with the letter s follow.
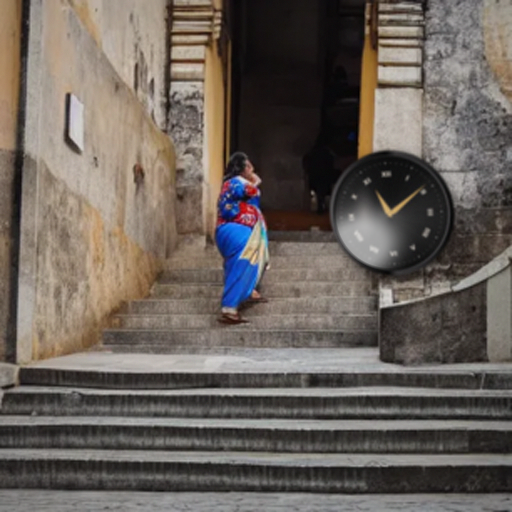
11h09
